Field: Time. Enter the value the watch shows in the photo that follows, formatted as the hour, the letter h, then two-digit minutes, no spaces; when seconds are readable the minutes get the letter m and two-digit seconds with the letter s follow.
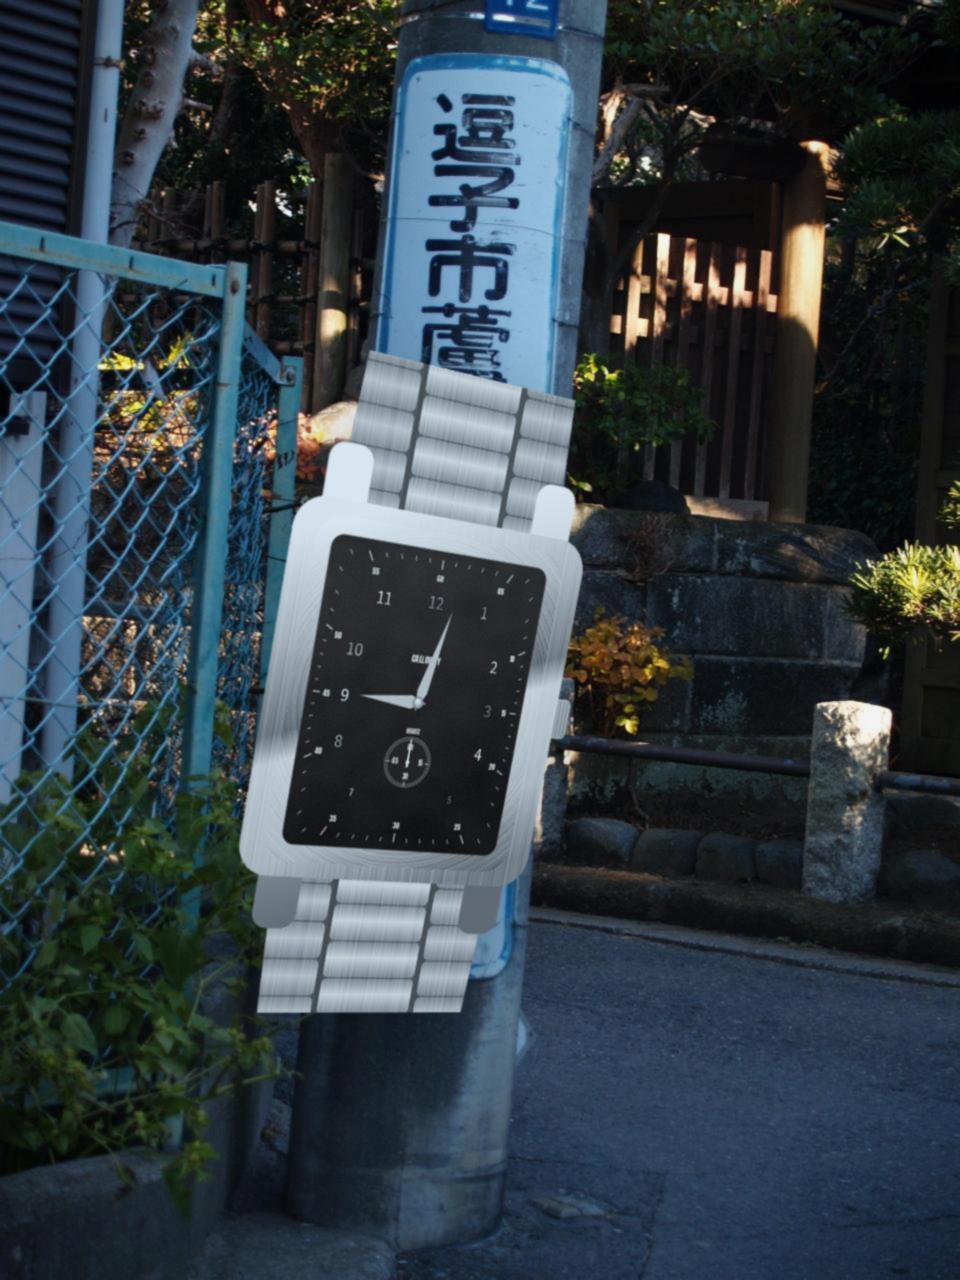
9h02
